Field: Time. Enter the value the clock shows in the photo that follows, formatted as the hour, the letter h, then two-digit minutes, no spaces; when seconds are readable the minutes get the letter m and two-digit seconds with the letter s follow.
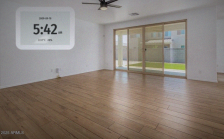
5h42
